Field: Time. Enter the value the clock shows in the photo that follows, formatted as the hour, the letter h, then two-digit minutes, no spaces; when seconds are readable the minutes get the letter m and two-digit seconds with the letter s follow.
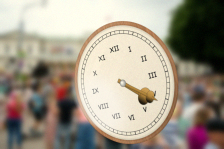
4h21
